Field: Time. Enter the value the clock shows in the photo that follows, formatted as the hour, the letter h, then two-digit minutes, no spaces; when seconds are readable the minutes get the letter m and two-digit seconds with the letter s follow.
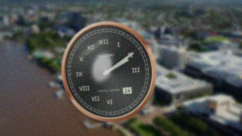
2h10
